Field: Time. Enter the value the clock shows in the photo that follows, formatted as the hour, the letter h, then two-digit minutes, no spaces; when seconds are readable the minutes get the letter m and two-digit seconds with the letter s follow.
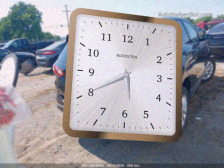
5h40
